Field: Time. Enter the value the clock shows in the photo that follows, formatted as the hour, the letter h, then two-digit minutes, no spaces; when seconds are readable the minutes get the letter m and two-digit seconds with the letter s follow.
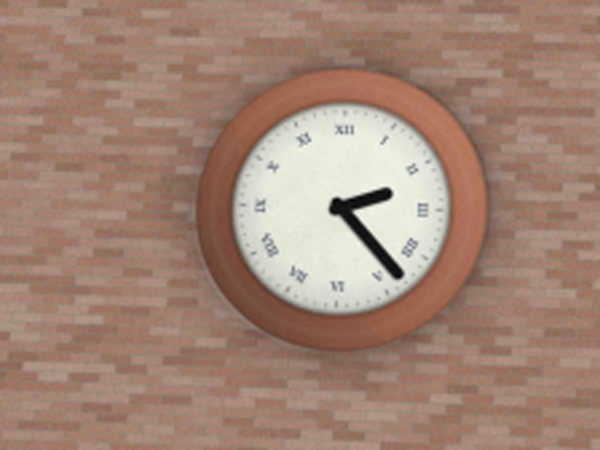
2h23
